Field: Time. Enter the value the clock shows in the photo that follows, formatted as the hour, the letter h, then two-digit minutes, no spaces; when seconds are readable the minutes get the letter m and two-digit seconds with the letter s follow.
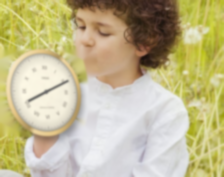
8h11
